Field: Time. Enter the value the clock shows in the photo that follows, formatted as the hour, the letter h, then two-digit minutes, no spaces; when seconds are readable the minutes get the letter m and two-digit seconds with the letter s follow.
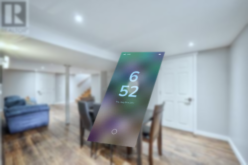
6h52
